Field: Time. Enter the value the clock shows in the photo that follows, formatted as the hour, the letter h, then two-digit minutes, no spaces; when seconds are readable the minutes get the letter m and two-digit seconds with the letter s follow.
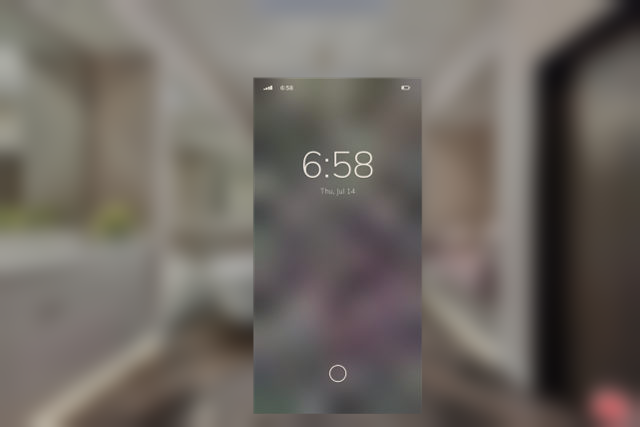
6h58
